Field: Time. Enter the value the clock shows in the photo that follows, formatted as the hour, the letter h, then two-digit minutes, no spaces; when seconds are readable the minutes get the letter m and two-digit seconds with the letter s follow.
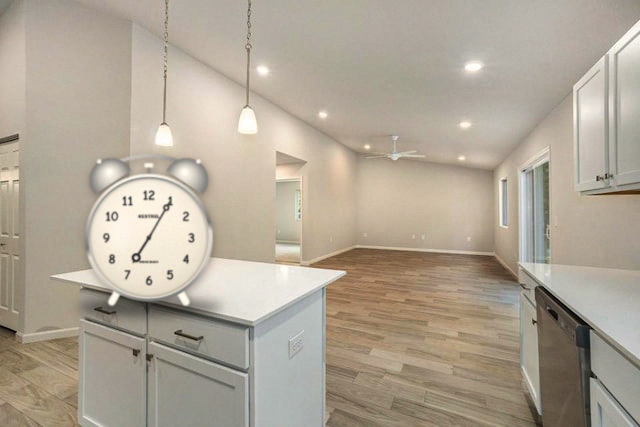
7h05
